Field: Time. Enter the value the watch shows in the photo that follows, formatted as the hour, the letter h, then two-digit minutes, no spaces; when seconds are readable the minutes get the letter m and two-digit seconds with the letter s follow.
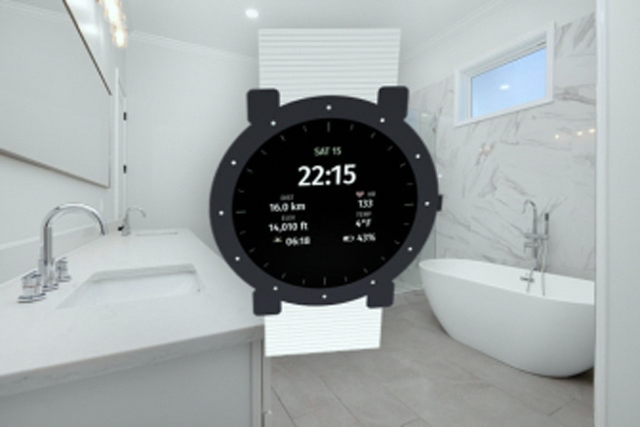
22h15
